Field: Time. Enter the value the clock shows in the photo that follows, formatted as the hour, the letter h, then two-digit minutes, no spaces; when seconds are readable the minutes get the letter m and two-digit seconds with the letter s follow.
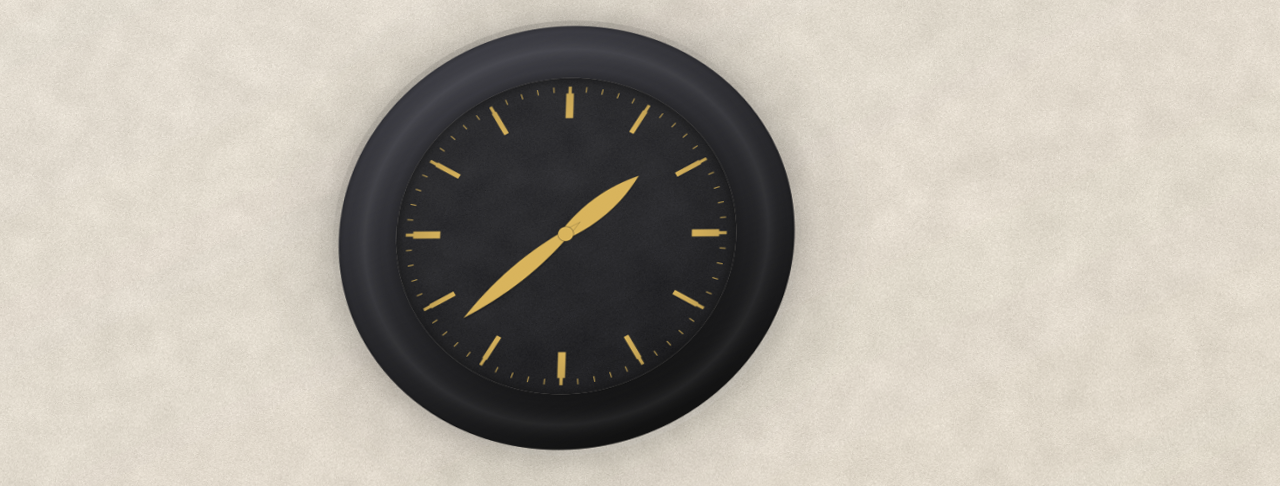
1h38
